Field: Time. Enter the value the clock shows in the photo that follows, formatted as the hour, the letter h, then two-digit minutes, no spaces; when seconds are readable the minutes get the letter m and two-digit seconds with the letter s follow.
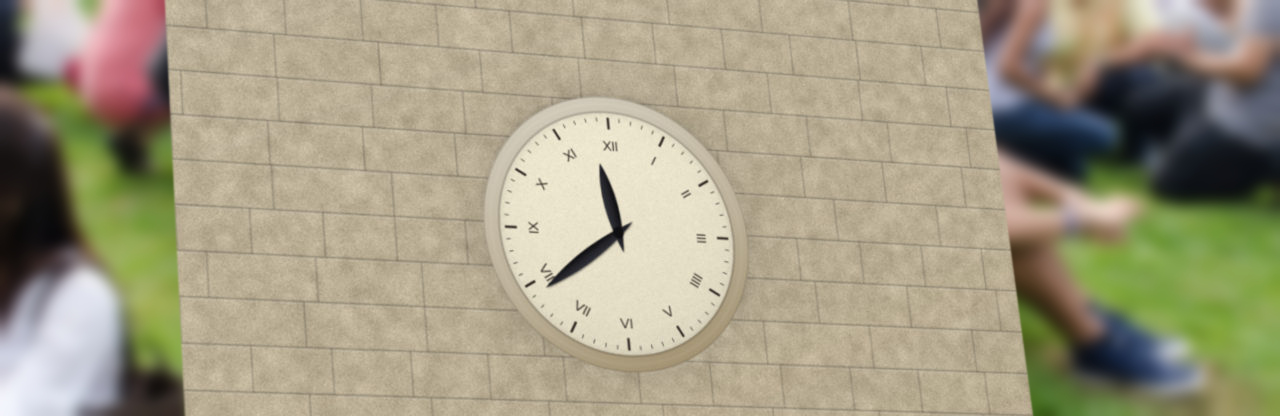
11h39
